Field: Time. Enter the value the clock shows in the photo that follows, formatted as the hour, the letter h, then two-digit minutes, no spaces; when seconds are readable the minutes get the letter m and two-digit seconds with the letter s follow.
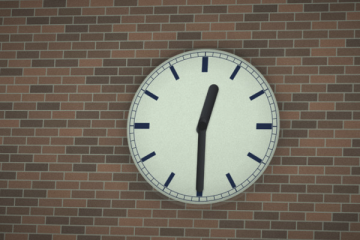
12h30
